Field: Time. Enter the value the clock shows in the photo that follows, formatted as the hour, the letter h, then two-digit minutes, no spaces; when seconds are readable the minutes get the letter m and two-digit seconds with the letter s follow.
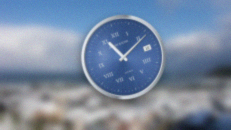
11h11
